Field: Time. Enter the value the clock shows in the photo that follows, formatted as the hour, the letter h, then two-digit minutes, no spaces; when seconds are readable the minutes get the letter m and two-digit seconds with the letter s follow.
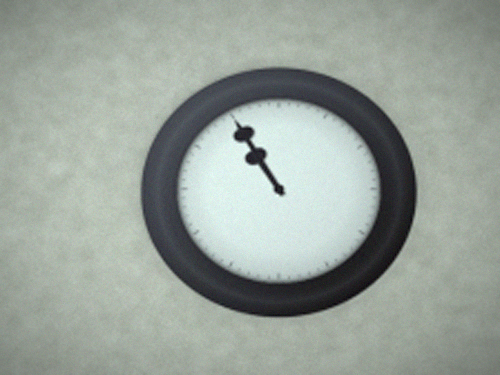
10h55
